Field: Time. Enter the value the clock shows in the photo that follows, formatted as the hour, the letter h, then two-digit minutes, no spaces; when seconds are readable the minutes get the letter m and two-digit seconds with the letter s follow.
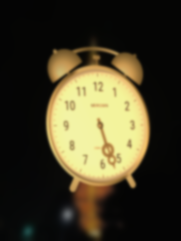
5h27
